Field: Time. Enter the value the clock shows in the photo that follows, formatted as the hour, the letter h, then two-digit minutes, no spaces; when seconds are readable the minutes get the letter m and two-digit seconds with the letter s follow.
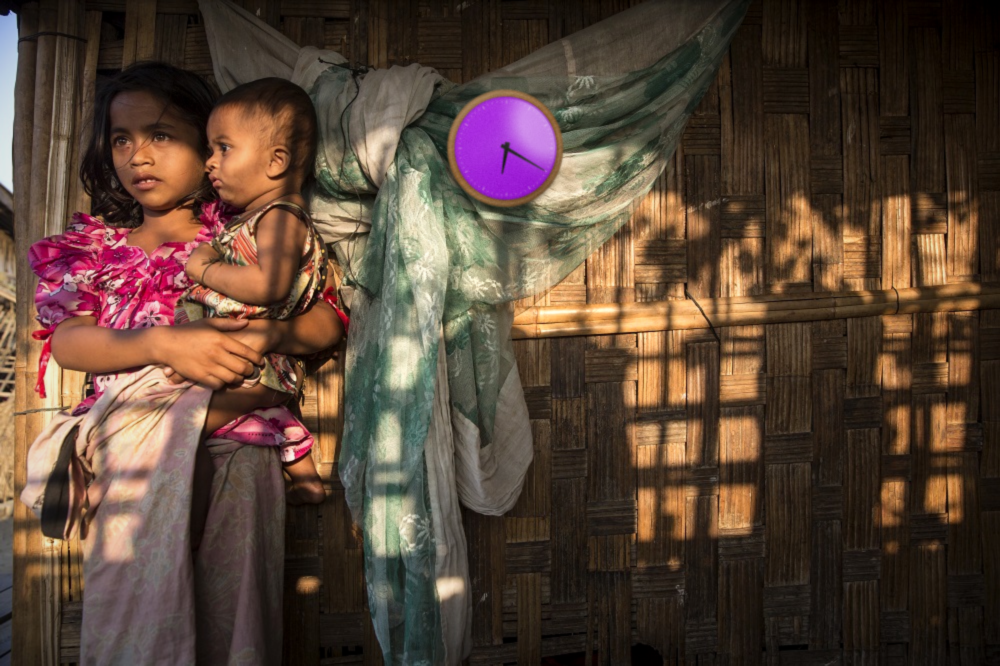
6h20
